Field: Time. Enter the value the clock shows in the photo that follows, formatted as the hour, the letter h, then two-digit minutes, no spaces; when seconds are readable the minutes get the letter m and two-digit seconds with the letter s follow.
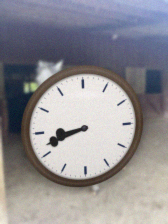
8h42
